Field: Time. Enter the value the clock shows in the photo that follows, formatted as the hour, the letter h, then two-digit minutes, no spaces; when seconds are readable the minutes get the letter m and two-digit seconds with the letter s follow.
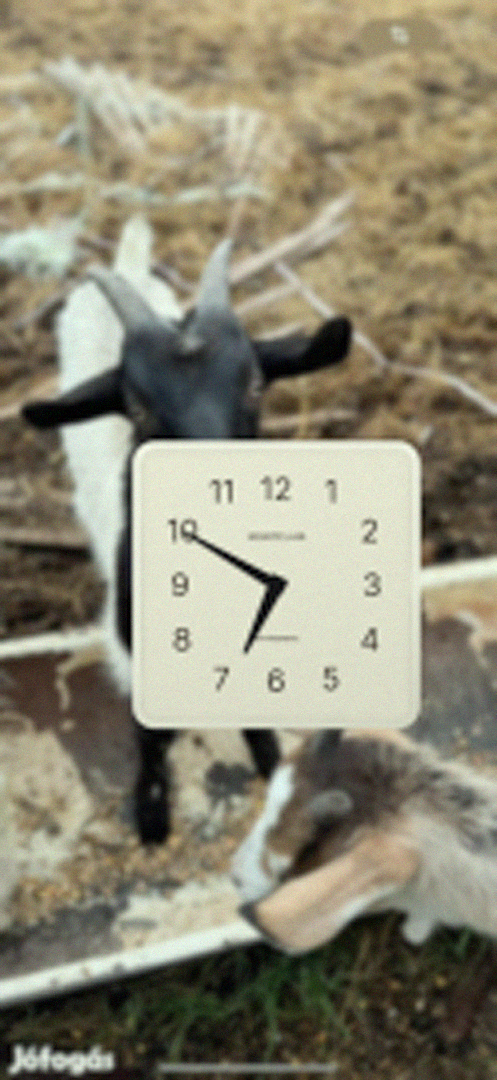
6h50
